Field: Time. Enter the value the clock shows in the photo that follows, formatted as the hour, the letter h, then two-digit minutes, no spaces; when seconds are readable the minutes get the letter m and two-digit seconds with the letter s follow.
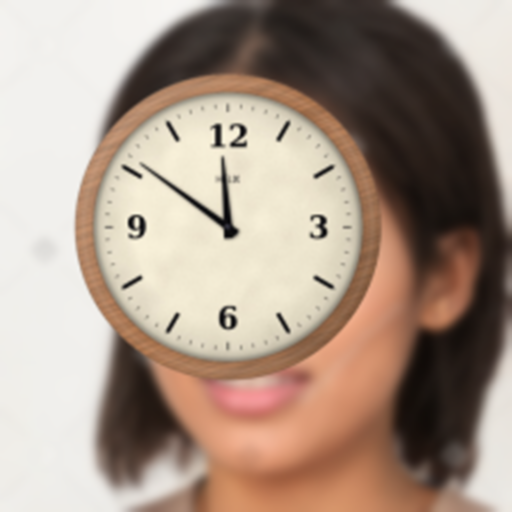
11h51
